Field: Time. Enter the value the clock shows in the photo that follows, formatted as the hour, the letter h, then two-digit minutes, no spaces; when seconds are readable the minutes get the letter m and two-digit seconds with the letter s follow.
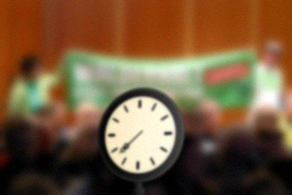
7h38
